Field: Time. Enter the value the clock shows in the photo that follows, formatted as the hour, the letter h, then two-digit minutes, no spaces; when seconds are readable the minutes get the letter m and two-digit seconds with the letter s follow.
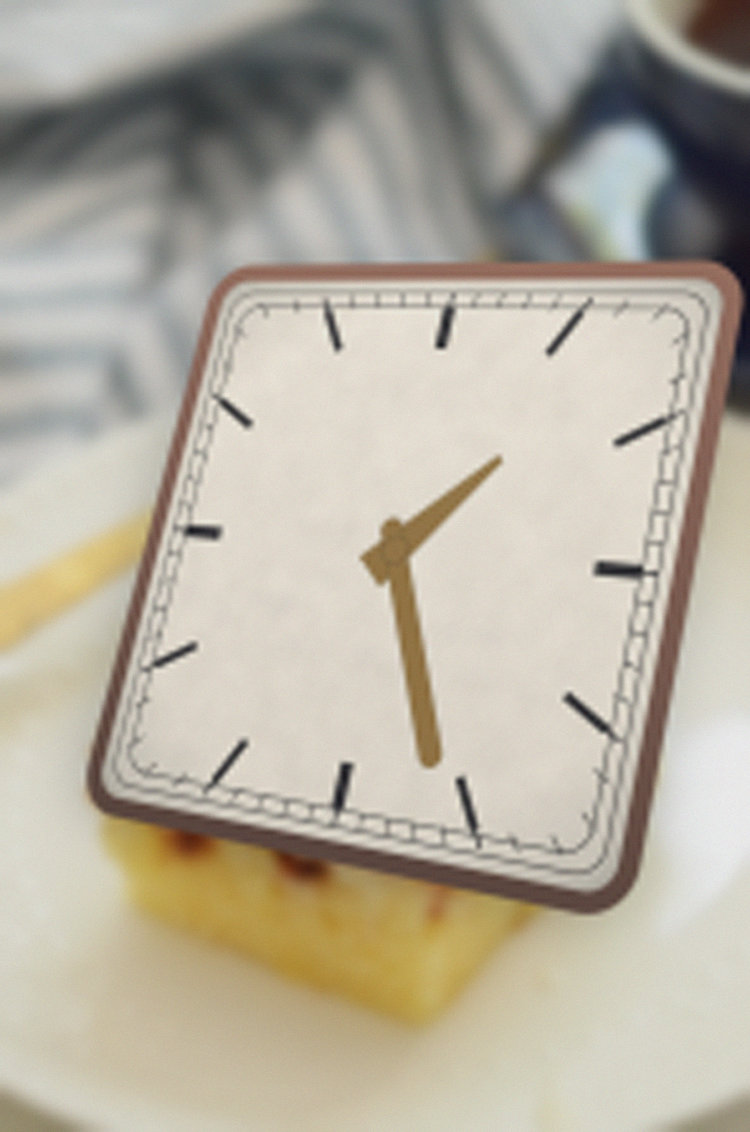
1h26
